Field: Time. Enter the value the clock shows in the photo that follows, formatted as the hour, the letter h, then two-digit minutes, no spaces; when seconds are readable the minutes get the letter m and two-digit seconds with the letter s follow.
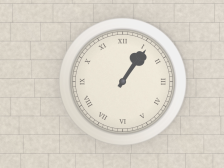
1h06
